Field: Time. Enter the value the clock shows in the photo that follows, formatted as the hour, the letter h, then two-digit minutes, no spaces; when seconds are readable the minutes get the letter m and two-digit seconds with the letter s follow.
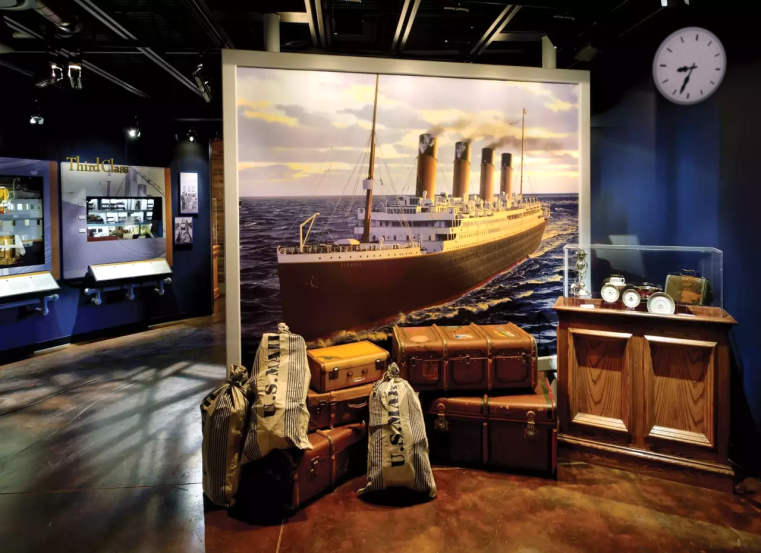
8h33
